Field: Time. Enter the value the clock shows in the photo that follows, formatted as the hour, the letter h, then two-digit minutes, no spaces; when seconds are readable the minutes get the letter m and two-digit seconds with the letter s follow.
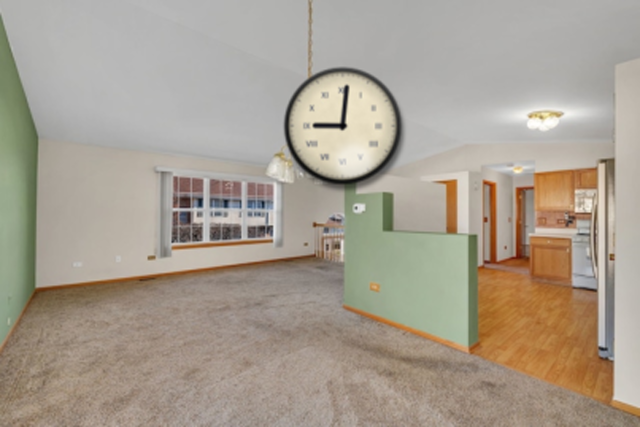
9h01
